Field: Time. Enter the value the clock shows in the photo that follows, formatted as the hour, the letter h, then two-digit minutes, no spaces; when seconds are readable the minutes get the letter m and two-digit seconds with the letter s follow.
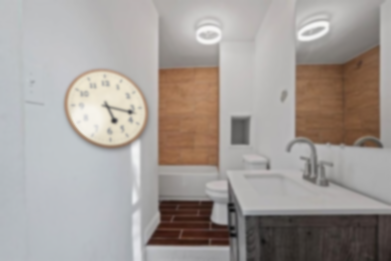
5h17
